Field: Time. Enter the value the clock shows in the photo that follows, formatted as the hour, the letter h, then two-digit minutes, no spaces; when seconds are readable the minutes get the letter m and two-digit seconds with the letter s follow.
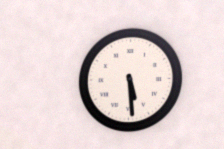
5h29
